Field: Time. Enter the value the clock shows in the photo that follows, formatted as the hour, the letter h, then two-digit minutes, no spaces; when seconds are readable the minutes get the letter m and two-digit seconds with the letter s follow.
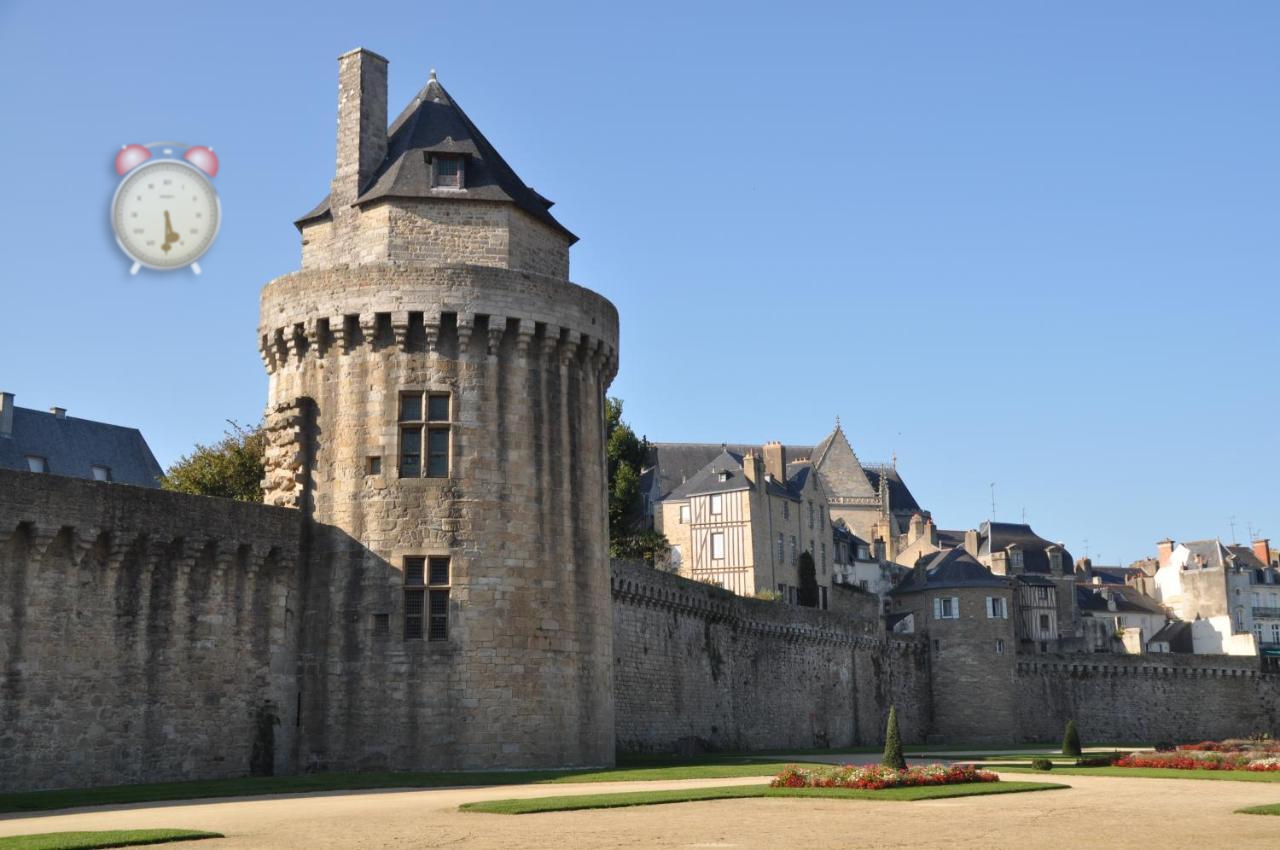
5h30
